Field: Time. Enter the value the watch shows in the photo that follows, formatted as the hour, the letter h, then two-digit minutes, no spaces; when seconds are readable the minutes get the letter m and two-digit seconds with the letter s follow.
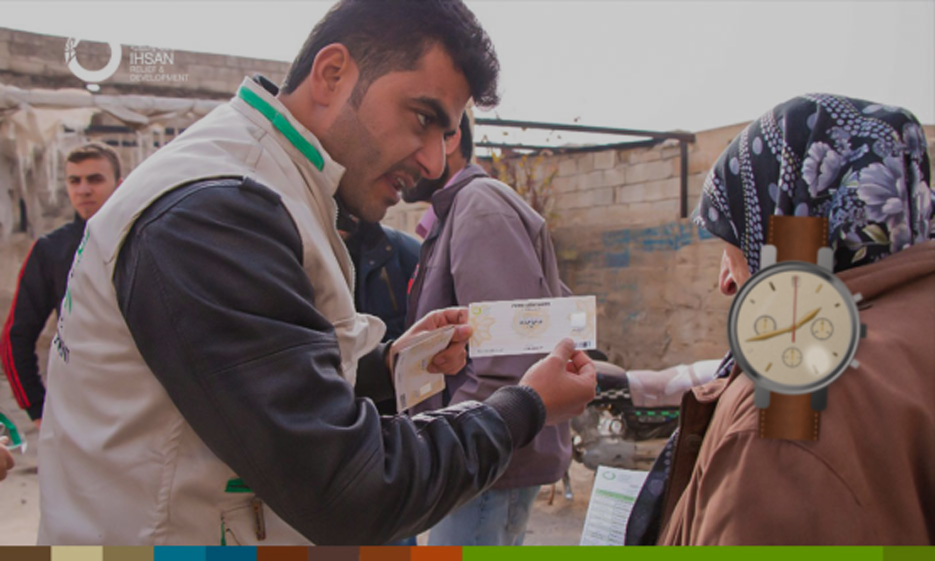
1h42
